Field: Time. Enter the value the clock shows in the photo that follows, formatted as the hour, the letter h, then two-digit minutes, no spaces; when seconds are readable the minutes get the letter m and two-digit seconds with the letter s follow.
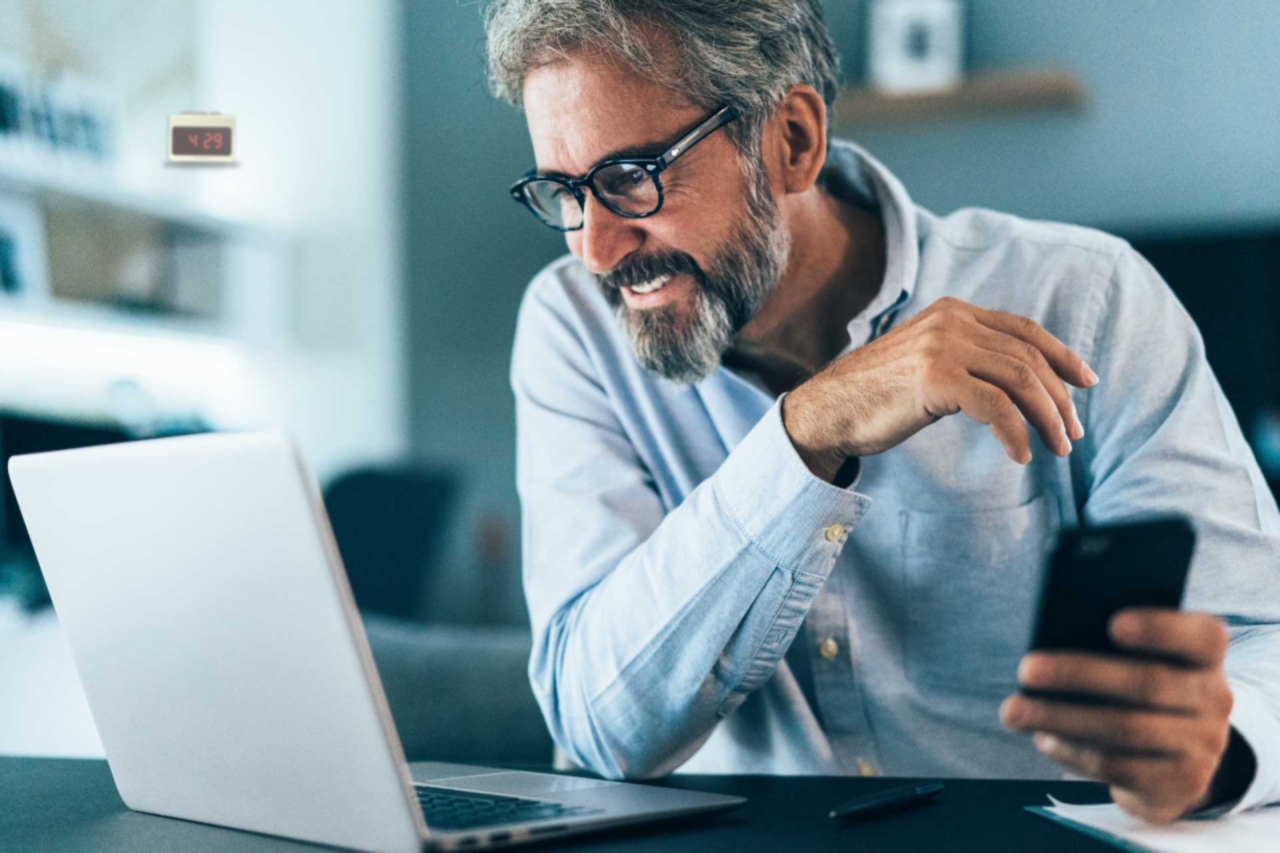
4h29
